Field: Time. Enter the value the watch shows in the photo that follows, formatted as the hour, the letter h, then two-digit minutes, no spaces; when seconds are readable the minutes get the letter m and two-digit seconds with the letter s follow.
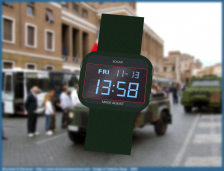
13h58
